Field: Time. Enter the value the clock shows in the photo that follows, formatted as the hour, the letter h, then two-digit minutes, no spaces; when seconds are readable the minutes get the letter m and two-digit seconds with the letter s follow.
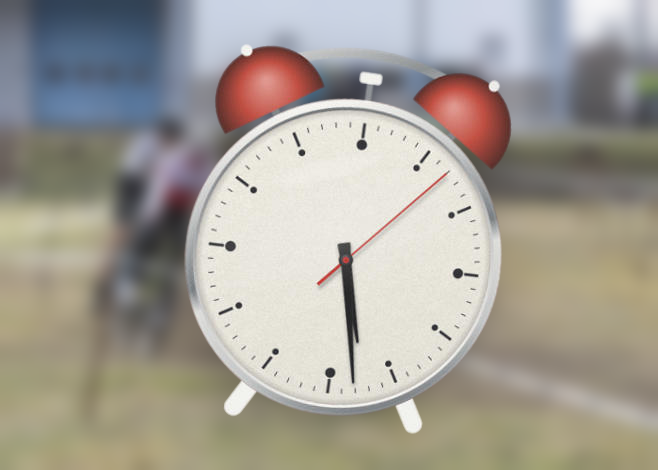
5h28m07s
